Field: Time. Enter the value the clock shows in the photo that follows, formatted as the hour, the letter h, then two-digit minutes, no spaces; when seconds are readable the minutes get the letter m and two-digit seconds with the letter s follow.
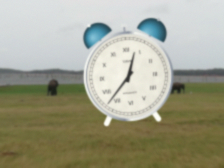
12h37
